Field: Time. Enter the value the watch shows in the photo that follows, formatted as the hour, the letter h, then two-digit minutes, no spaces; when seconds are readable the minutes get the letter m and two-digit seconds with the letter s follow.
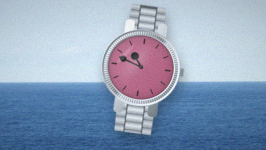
10h48
